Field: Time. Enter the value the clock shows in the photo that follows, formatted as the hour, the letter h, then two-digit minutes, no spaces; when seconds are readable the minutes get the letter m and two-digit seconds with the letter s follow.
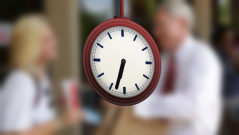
6h33
